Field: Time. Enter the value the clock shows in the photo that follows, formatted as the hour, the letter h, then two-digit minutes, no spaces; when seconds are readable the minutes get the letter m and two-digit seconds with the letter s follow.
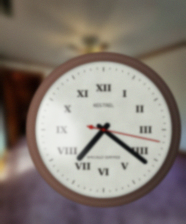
7h21m17s
